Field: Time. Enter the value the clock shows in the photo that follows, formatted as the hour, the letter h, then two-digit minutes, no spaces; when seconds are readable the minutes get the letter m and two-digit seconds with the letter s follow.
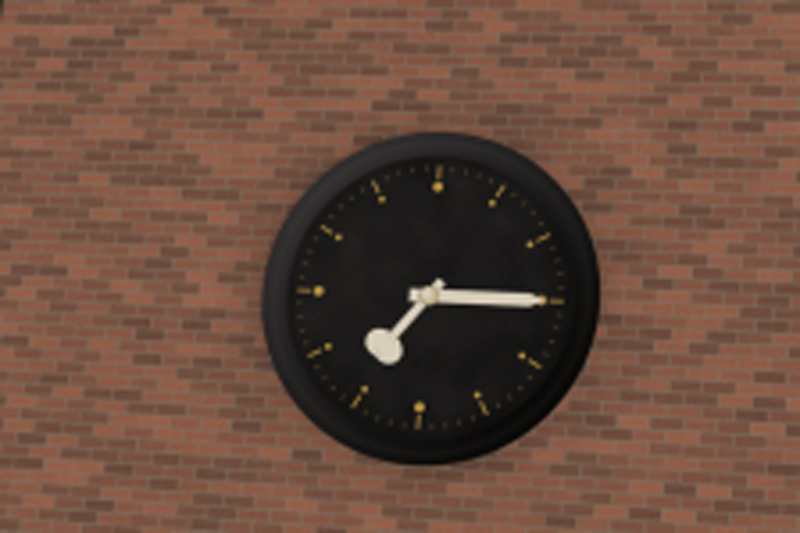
7h15
